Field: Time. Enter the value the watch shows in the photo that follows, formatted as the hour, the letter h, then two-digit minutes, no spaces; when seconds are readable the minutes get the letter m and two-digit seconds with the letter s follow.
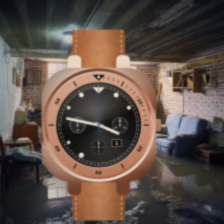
3h47
